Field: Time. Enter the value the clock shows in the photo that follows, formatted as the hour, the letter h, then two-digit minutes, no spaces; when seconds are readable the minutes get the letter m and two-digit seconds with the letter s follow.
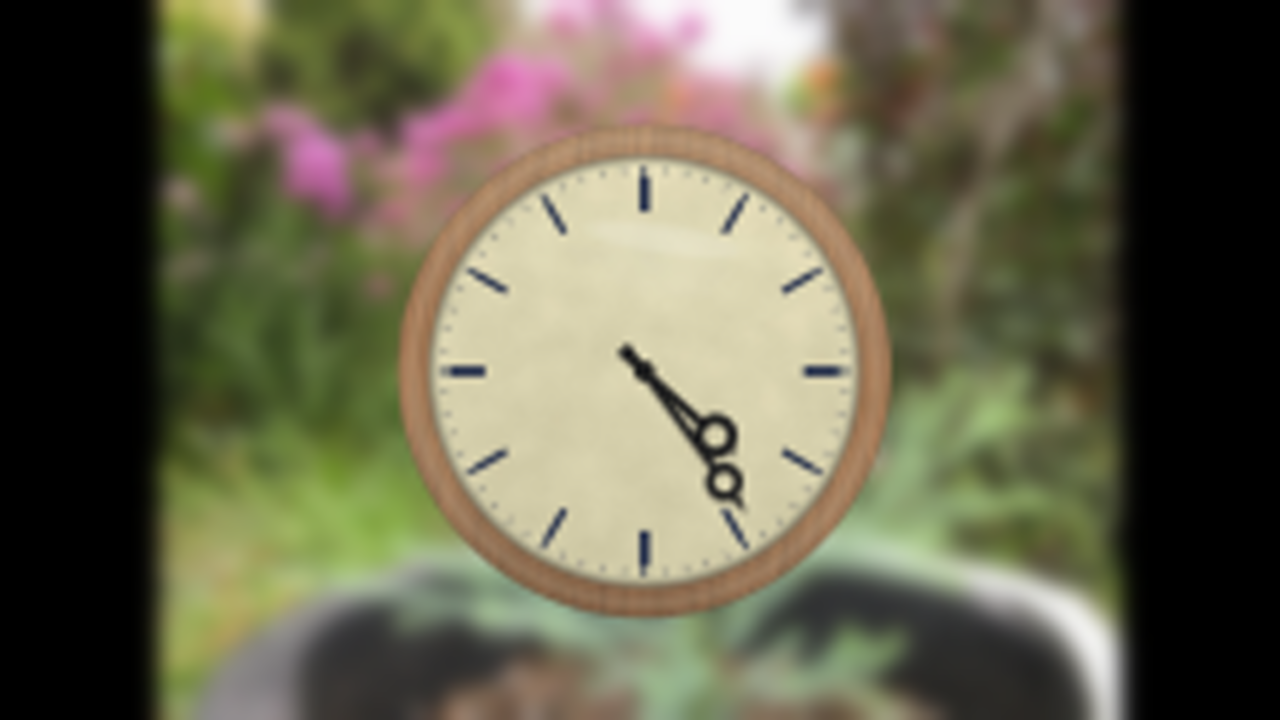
4h24
